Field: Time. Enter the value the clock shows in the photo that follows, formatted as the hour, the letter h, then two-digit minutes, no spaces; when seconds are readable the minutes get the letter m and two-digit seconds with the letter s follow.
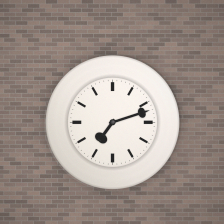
7h12
